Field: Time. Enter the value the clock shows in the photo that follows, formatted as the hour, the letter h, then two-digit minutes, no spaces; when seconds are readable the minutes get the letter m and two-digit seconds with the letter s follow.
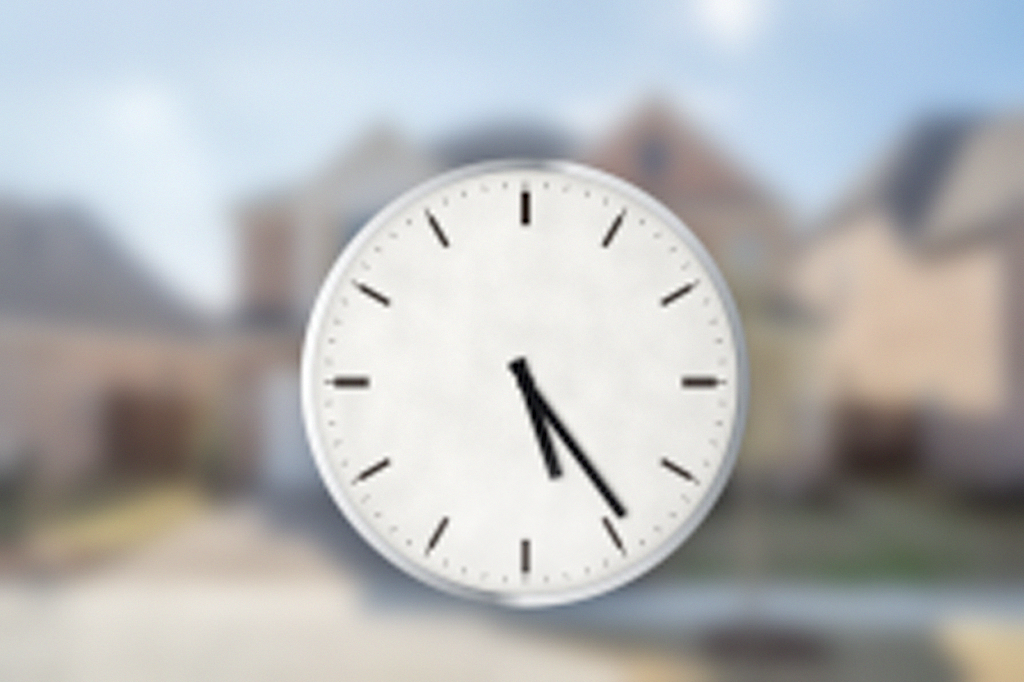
5h24
